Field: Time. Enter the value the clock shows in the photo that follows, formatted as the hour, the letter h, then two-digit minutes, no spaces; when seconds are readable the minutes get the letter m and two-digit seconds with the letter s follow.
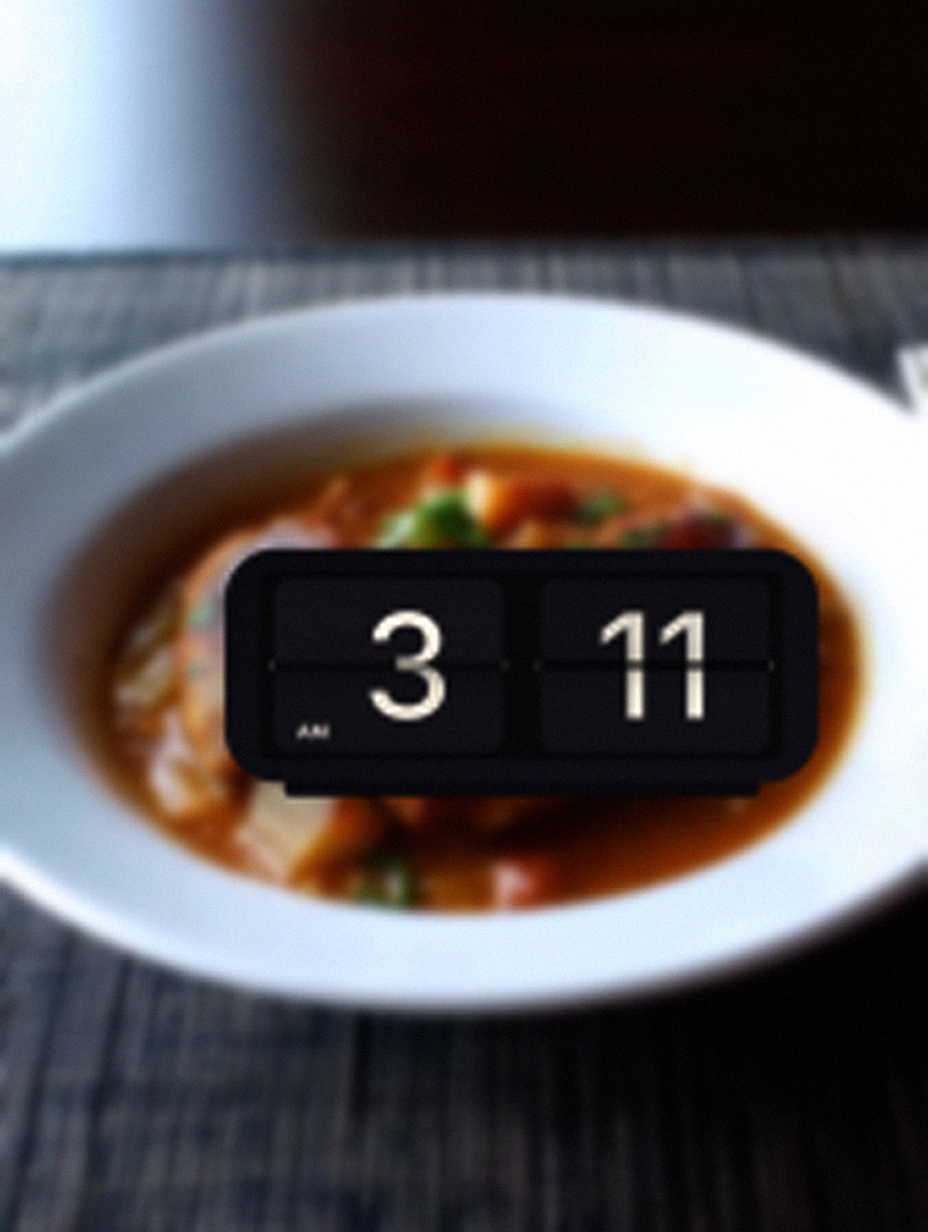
3h11
